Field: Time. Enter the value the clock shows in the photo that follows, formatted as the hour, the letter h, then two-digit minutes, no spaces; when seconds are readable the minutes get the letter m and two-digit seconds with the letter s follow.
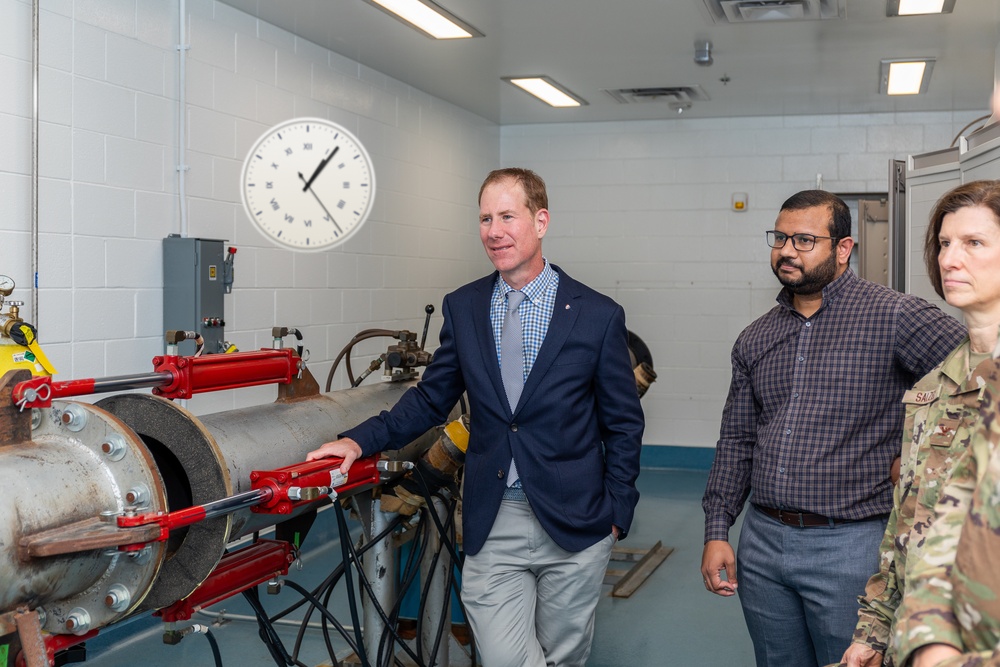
1h06m24s
